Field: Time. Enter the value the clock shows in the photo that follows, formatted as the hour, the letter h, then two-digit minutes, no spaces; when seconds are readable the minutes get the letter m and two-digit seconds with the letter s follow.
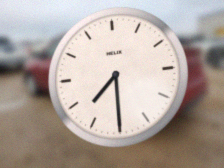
7h30
